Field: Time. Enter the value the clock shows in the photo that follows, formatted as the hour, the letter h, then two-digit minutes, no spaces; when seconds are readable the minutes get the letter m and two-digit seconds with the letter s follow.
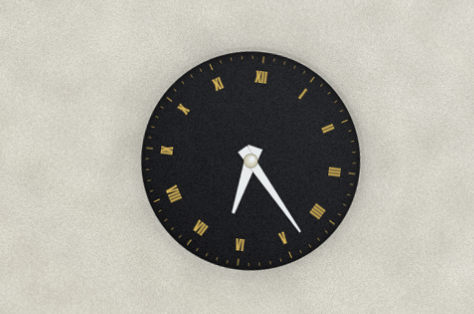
6h23
